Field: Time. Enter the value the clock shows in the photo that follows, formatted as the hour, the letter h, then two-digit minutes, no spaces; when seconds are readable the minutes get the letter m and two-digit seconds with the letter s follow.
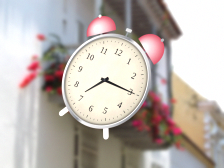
7h15
